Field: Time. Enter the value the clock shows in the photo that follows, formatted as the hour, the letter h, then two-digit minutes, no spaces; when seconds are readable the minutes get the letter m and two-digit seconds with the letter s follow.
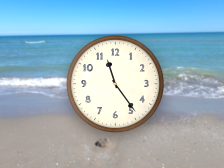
11h24
